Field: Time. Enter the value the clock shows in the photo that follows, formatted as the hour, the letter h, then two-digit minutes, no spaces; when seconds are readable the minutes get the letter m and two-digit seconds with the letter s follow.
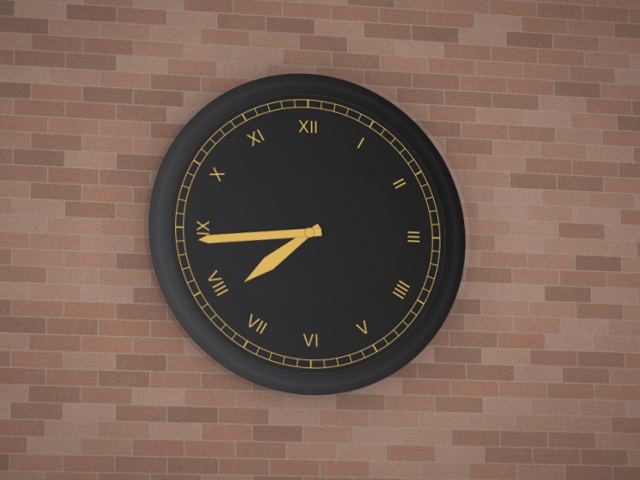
7h44
